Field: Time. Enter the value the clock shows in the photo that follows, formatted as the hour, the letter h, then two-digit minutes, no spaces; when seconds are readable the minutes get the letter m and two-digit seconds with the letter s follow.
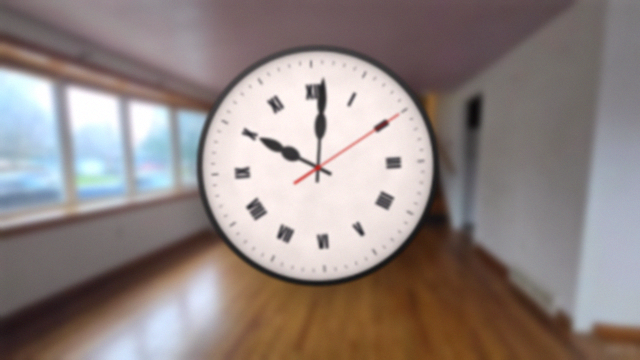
10h01m10s
